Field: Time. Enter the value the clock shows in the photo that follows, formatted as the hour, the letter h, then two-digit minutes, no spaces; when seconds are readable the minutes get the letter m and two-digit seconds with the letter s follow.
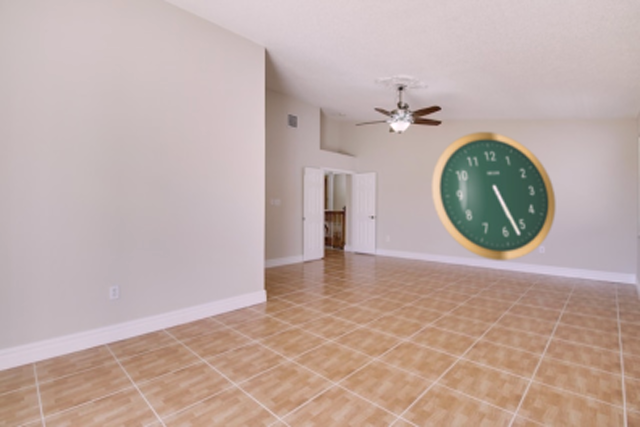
5h27
